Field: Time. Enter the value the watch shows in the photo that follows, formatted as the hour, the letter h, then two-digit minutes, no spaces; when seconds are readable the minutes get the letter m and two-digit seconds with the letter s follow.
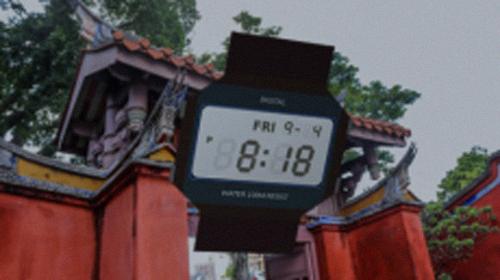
8h18
